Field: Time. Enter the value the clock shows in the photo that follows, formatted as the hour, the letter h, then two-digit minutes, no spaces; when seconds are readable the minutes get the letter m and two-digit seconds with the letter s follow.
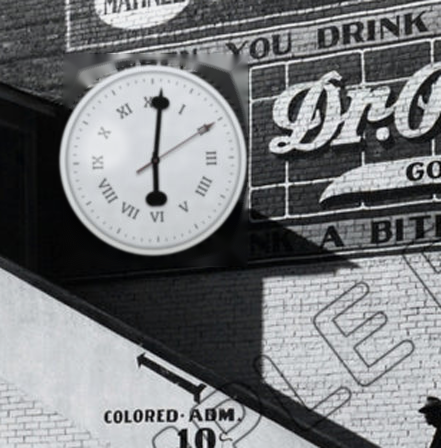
6h01m10s
